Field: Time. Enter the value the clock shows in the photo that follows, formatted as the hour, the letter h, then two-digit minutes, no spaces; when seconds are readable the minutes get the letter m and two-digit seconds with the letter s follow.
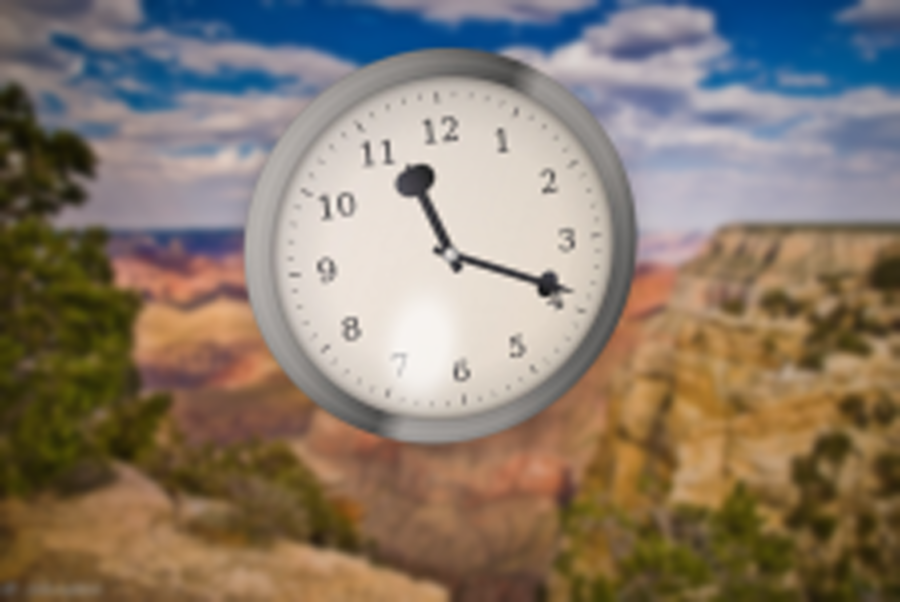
11h19
